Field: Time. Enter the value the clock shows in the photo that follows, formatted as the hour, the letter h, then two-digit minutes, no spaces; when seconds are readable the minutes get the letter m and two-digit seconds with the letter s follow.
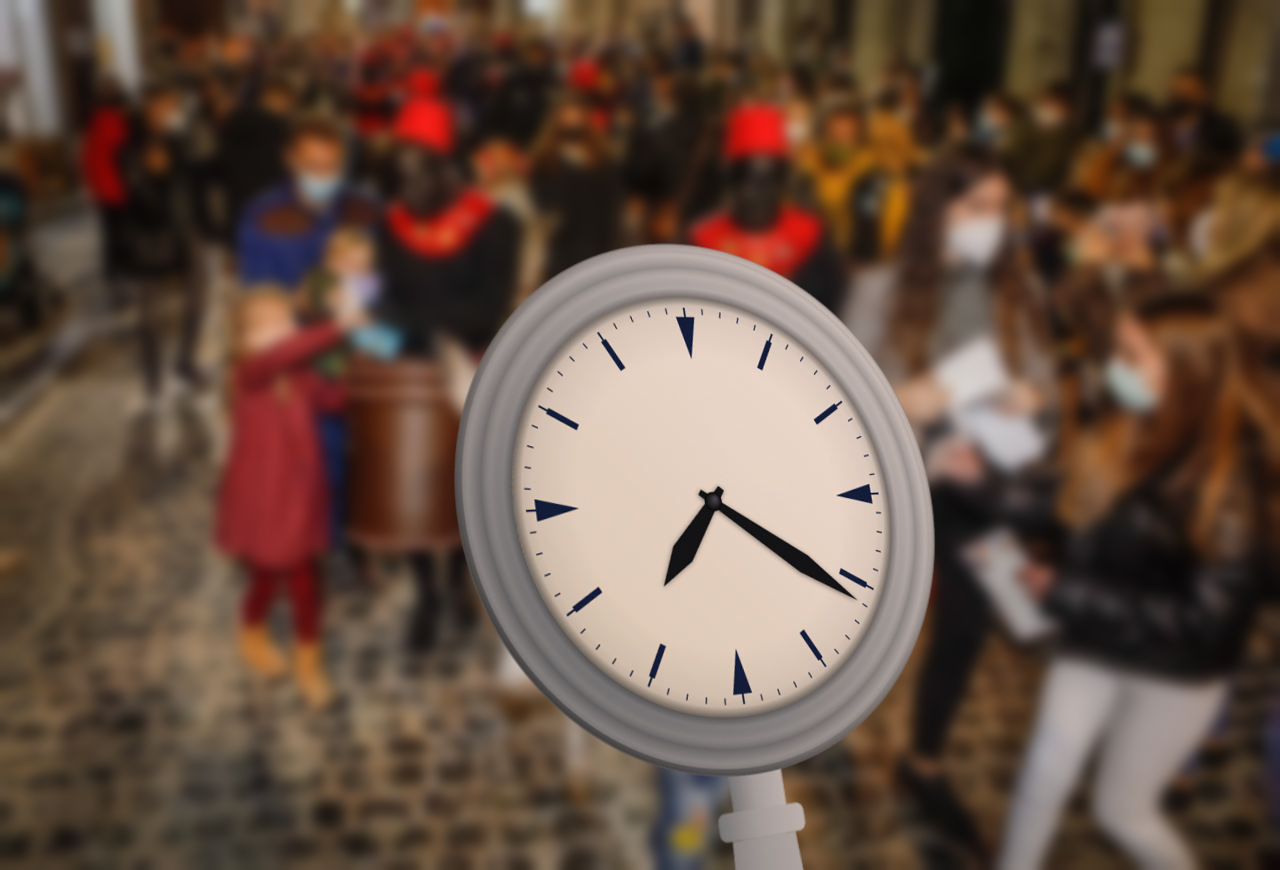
7h21
